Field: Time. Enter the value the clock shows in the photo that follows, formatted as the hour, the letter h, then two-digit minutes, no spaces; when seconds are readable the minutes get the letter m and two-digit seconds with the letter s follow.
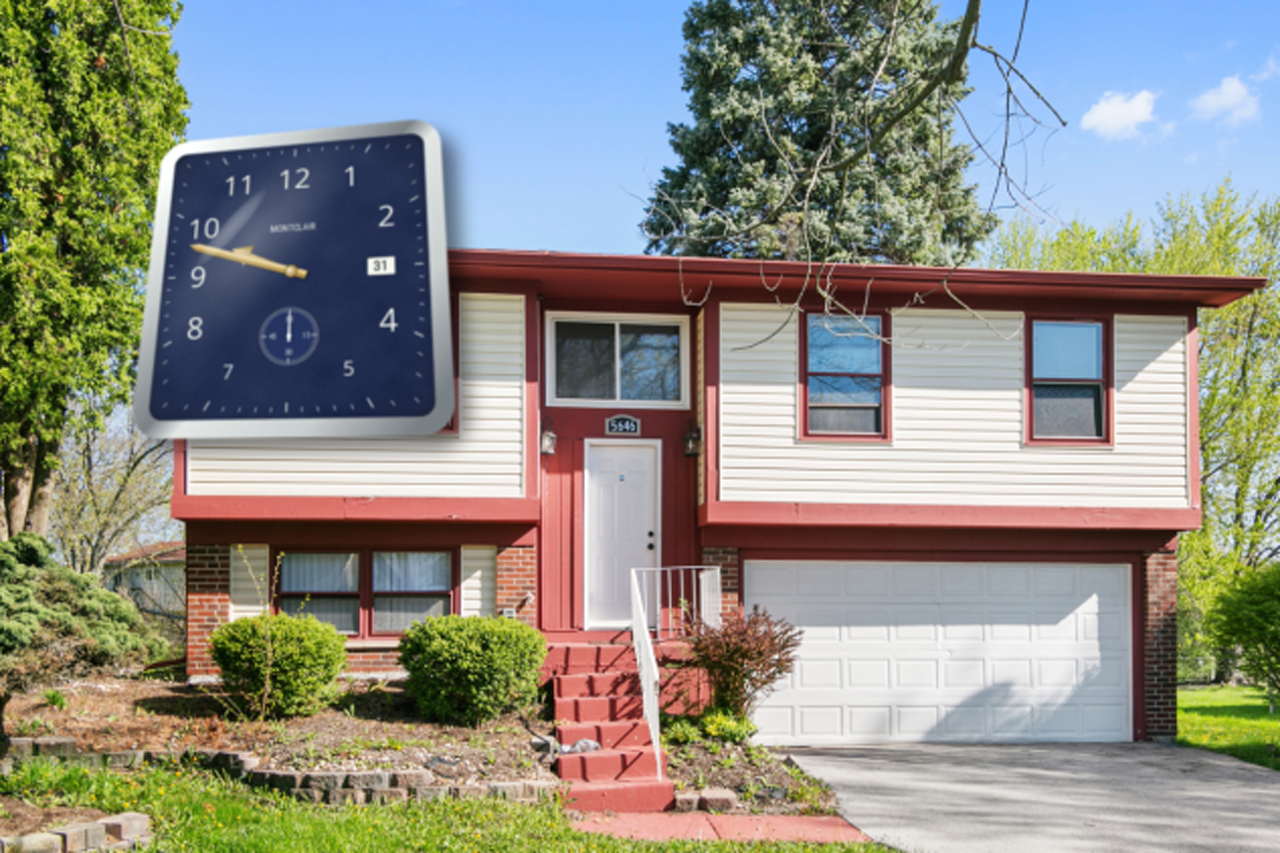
9h48
